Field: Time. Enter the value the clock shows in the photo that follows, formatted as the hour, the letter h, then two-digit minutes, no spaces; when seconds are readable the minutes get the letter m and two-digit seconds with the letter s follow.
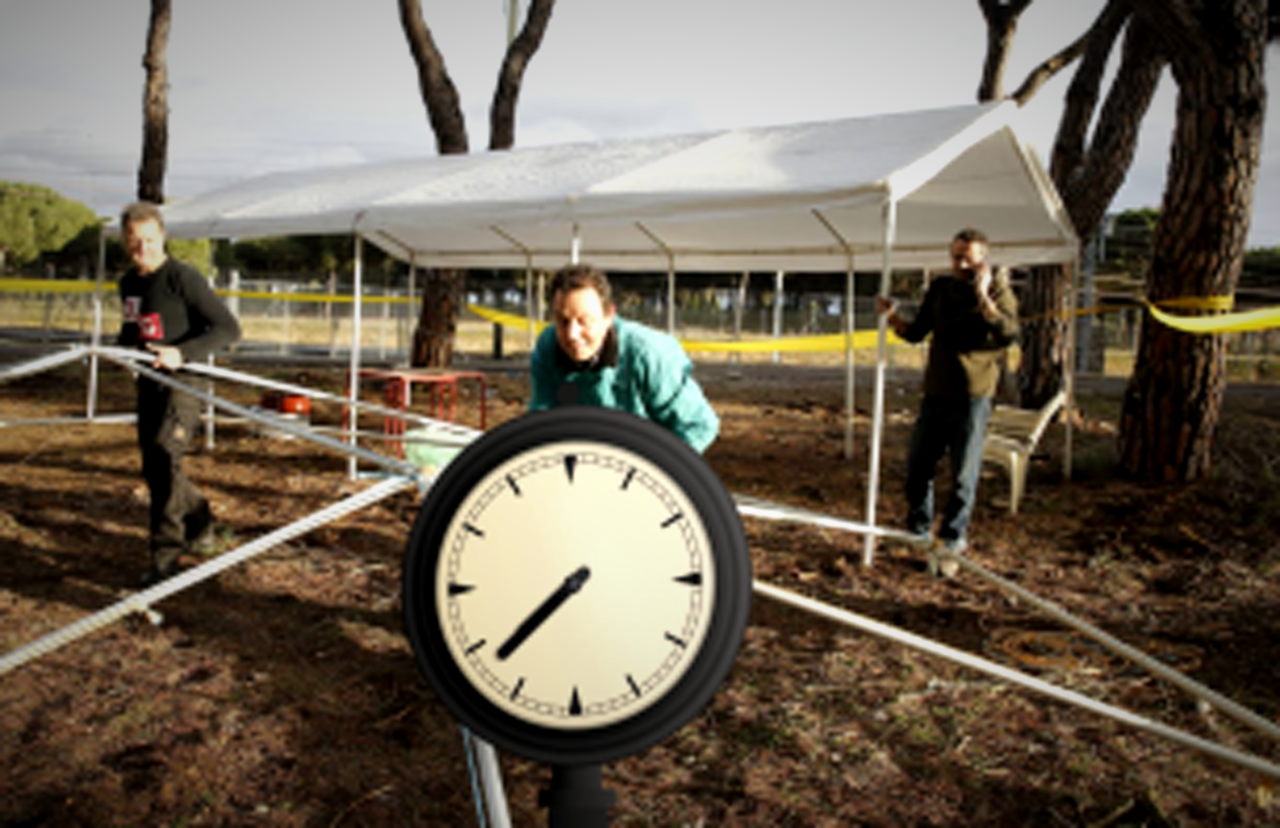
7h38
